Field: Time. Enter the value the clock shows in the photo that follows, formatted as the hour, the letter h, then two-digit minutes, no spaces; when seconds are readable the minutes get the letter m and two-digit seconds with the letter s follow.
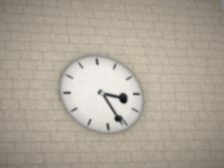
3h26
